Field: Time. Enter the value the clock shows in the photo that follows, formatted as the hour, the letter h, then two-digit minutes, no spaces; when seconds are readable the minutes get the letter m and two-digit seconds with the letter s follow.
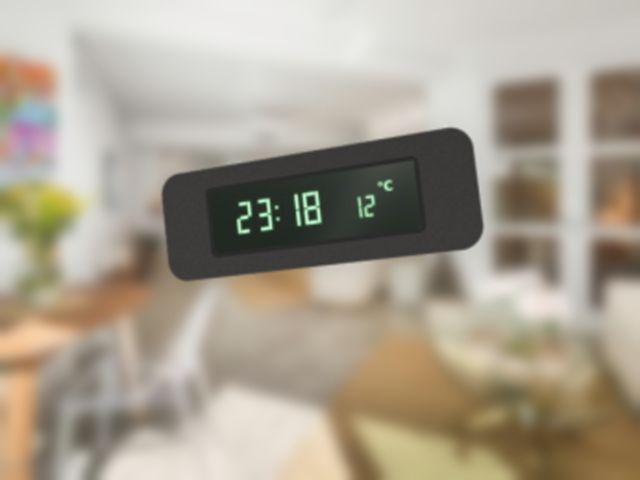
23h18
